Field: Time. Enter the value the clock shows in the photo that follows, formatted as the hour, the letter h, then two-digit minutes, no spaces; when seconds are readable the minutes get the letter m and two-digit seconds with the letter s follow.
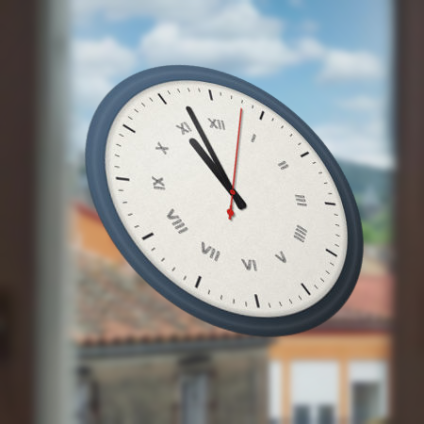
10h57m03s
